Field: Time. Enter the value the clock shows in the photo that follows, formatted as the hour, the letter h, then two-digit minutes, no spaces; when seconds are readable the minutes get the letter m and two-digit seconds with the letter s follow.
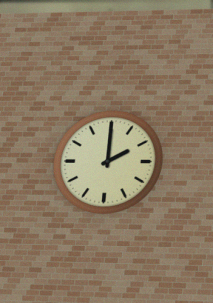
2h00
